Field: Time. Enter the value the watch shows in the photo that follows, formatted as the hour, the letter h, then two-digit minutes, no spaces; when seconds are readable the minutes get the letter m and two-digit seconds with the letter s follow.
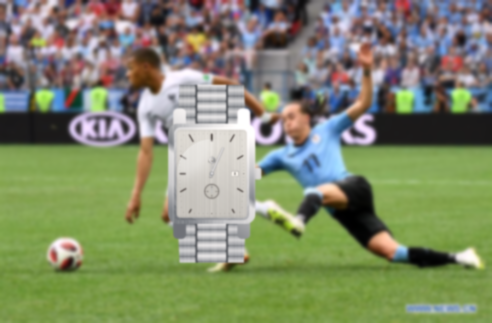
12h04
